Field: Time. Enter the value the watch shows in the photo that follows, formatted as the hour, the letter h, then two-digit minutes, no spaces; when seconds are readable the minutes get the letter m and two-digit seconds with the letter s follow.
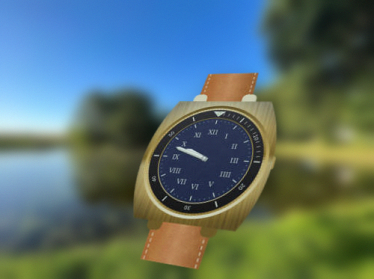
9h48
